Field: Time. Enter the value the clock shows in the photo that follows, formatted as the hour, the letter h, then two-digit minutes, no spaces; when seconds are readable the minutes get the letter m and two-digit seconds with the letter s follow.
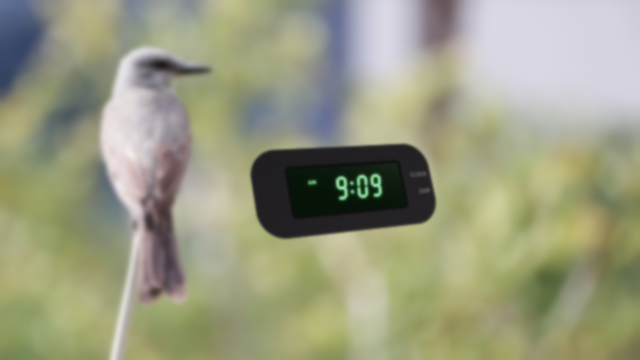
9h09
